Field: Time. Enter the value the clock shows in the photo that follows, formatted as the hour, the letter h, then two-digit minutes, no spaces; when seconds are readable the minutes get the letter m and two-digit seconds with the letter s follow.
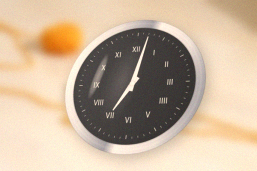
7h02
